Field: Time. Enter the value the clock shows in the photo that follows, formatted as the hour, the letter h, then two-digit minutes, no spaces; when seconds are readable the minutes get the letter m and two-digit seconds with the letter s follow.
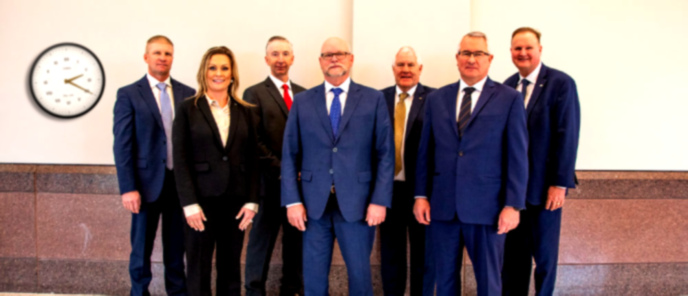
2h20
